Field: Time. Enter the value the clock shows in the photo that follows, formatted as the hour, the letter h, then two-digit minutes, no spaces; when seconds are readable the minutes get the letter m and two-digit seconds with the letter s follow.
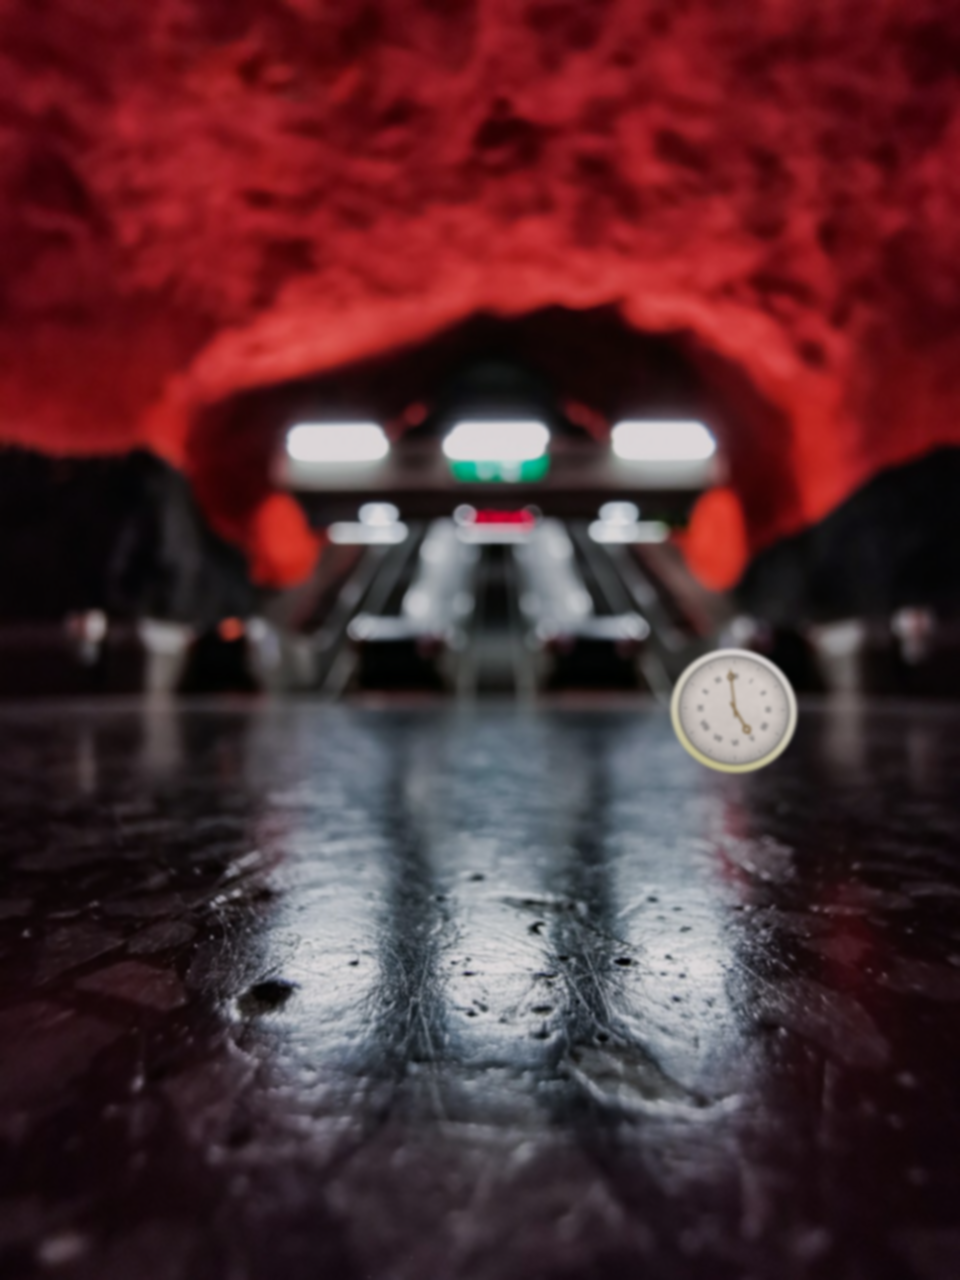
4h59
